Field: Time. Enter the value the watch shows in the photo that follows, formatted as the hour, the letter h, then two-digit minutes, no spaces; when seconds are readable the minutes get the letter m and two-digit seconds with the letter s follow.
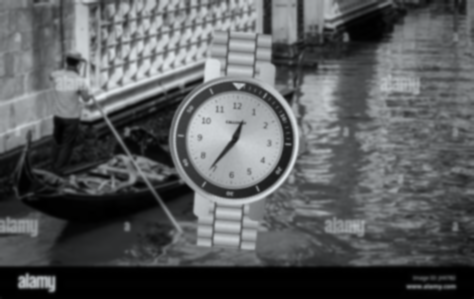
12h36
